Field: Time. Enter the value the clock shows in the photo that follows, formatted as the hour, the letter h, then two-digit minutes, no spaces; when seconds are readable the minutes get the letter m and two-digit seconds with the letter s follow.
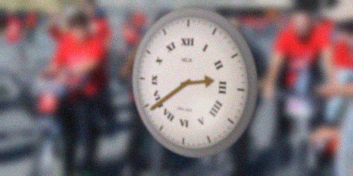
2h39
